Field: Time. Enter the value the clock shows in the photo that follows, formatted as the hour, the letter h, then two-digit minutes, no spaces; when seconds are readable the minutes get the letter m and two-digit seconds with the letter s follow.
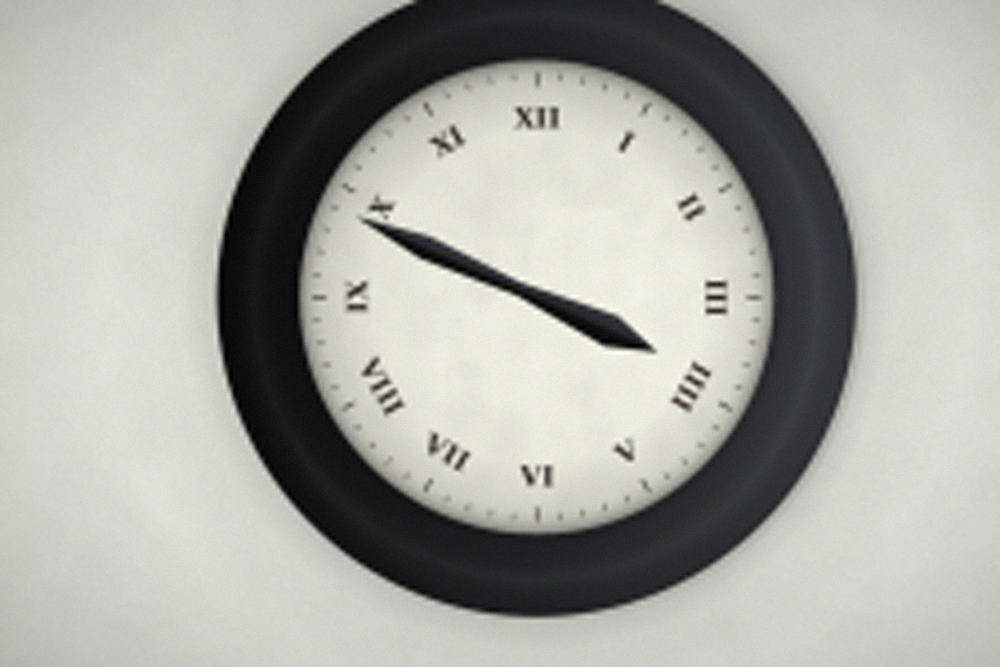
3h49
